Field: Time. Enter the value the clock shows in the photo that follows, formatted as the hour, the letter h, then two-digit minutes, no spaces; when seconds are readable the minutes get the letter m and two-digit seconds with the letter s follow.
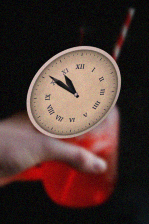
10h51
